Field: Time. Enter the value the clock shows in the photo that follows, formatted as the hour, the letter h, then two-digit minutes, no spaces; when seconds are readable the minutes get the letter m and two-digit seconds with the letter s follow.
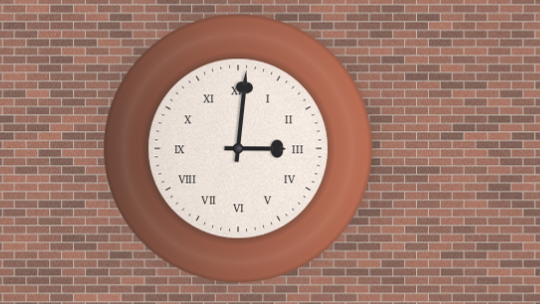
3h01
